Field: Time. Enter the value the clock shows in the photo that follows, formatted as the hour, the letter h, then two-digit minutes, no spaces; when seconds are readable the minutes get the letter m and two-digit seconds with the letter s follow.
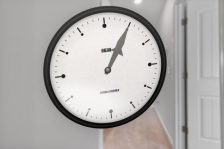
1h05
